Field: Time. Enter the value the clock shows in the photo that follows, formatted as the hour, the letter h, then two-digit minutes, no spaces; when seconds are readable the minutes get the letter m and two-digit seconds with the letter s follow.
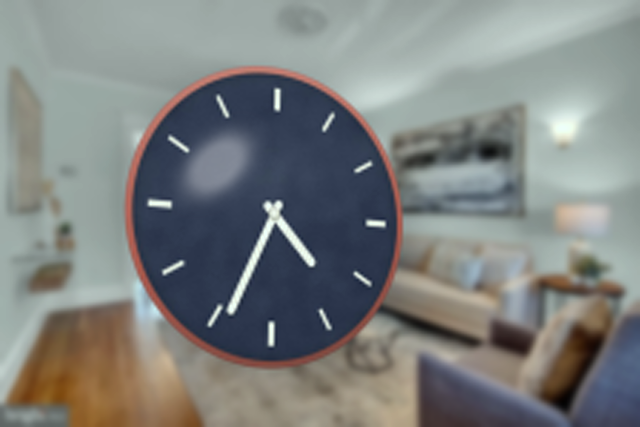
4h34
